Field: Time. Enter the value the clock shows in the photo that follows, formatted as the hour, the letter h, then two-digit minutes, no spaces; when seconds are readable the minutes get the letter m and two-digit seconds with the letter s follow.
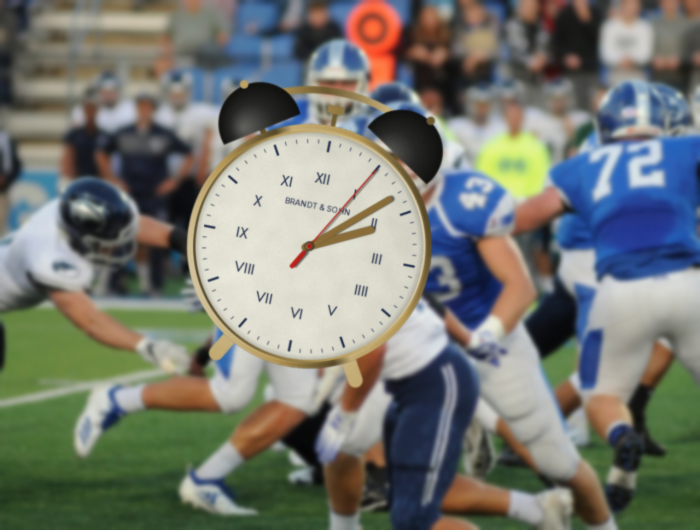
2h08m05s
